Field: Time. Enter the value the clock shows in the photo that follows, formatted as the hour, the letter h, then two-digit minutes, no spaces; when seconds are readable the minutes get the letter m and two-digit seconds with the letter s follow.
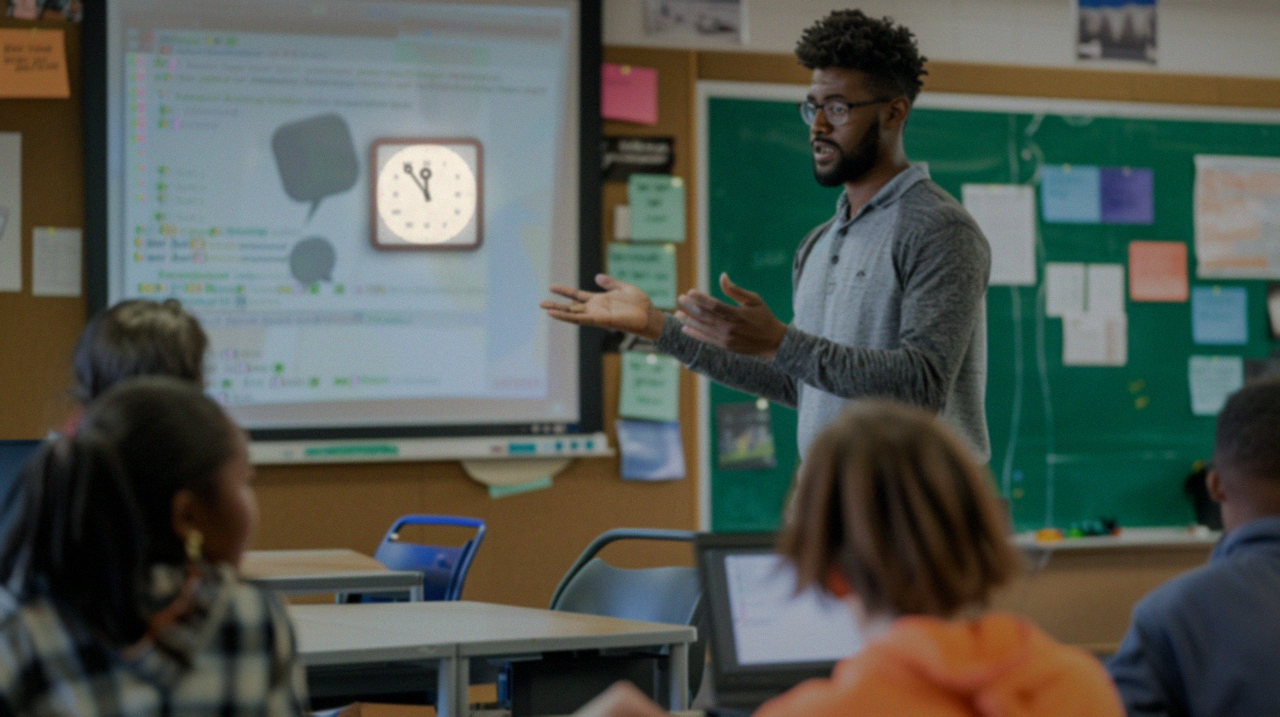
11h54
